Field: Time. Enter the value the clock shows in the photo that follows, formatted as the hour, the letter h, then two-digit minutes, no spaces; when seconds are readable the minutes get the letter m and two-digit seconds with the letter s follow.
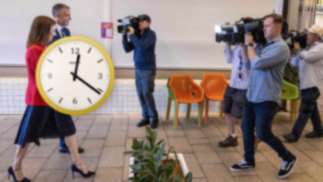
12h21
